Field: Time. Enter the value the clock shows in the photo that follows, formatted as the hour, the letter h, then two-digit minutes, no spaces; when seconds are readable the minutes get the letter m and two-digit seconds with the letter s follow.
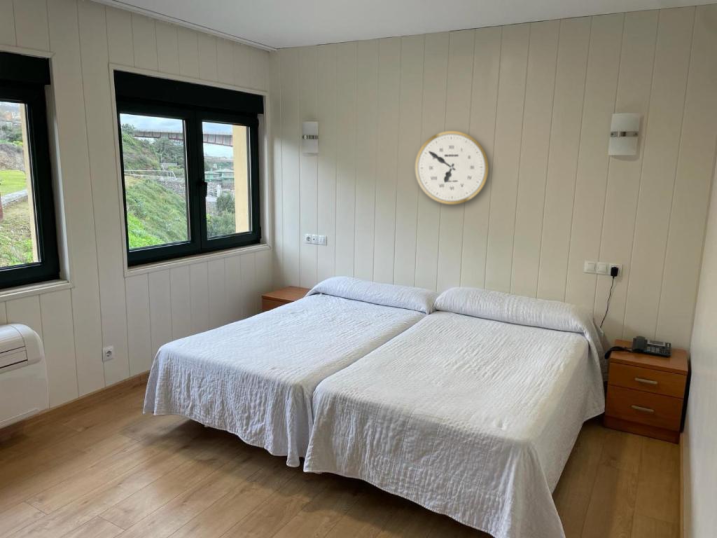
6h51
